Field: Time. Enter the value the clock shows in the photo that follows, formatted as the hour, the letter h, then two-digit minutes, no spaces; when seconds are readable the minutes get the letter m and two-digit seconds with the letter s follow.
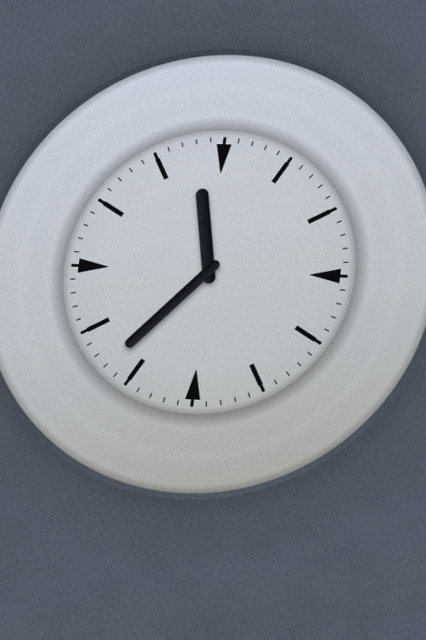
11h37
